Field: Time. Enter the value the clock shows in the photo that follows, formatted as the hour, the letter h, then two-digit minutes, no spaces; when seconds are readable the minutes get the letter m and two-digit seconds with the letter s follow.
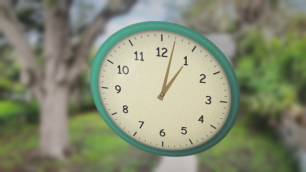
1h02
